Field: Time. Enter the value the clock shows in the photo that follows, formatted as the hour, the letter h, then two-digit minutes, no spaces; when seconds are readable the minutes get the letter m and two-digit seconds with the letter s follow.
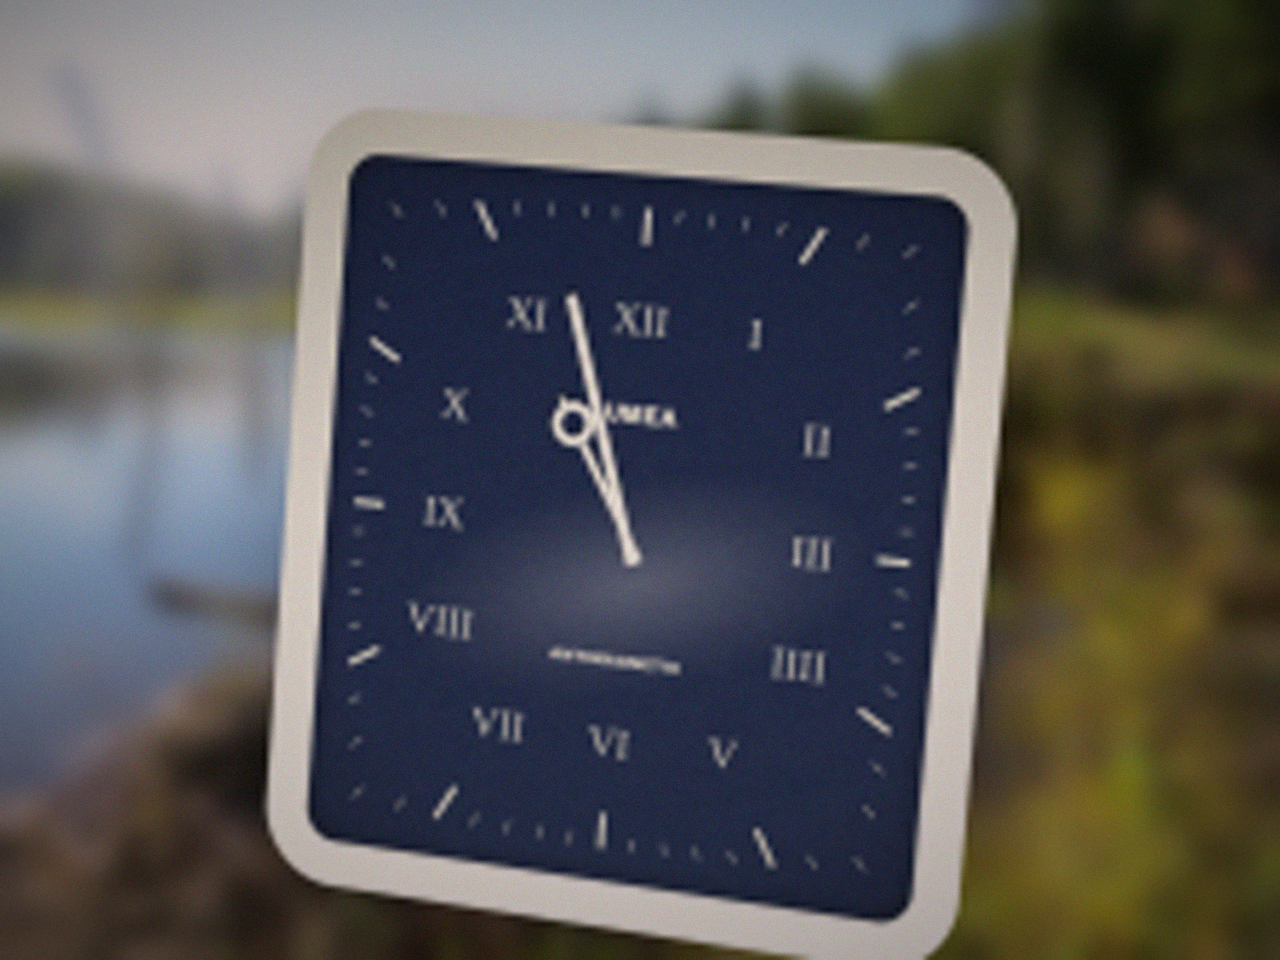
10h57
